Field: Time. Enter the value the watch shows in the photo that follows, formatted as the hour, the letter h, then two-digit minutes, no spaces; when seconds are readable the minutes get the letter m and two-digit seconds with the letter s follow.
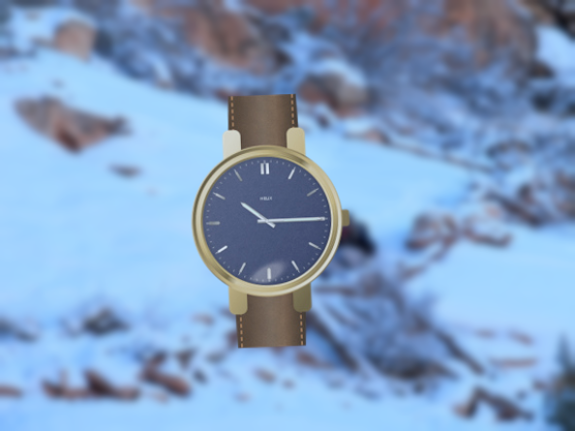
10h15
